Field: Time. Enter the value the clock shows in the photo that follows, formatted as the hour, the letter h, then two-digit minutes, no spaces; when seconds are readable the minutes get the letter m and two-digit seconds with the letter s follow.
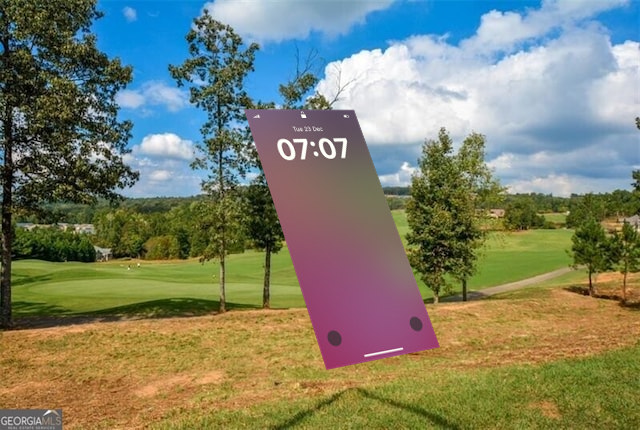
7h07
